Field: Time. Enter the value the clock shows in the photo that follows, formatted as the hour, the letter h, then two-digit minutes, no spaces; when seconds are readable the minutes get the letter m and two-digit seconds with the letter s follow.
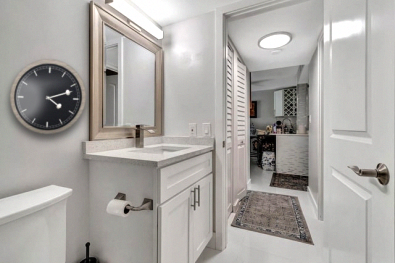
4h12
